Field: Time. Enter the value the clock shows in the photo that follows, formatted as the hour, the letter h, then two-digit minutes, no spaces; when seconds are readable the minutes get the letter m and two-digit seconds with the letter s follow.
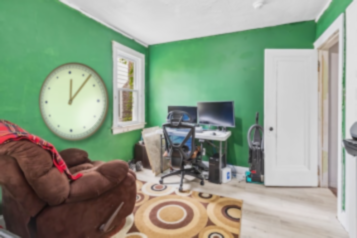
12h07
